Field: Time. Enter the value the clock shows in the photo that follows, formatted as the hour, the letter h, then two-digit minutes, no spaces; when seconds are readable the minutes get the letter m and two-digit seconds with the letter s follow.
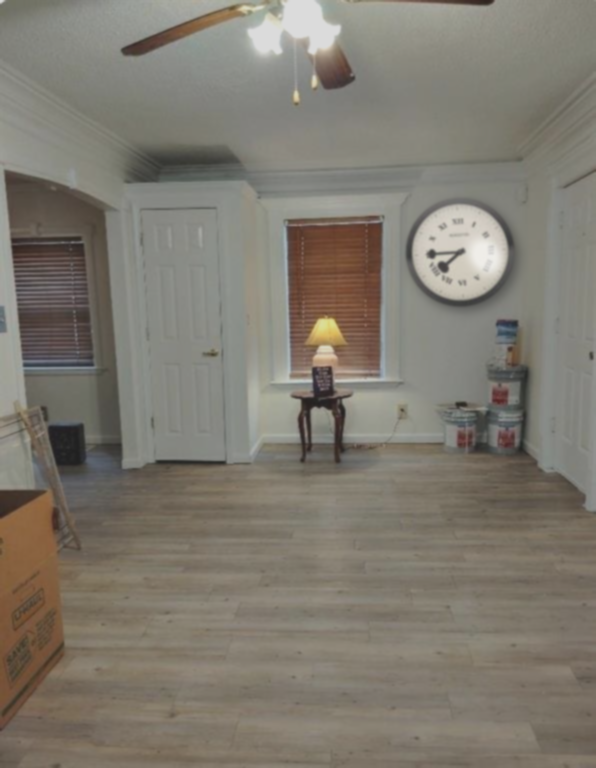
7h45
